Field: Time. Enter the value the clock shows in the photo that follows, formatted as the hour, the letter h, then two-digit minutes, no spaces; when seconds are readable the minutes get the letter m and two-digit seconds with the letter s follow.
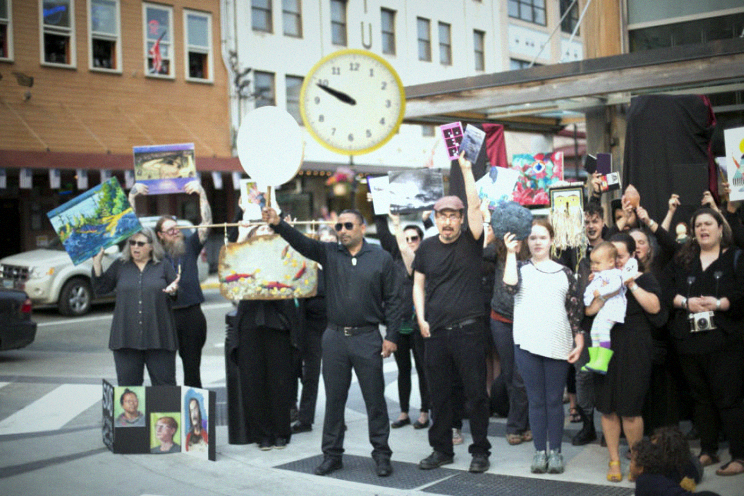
9h49
